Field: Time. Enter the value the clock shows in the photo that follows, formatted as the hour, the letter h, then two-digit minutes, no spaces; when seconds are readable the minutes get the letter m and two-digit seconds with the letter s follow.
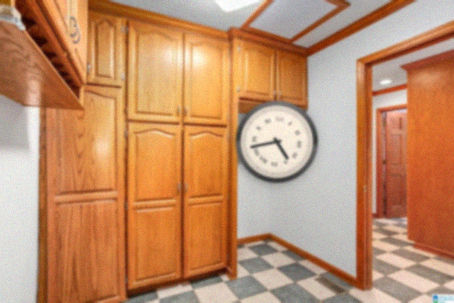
4h42
